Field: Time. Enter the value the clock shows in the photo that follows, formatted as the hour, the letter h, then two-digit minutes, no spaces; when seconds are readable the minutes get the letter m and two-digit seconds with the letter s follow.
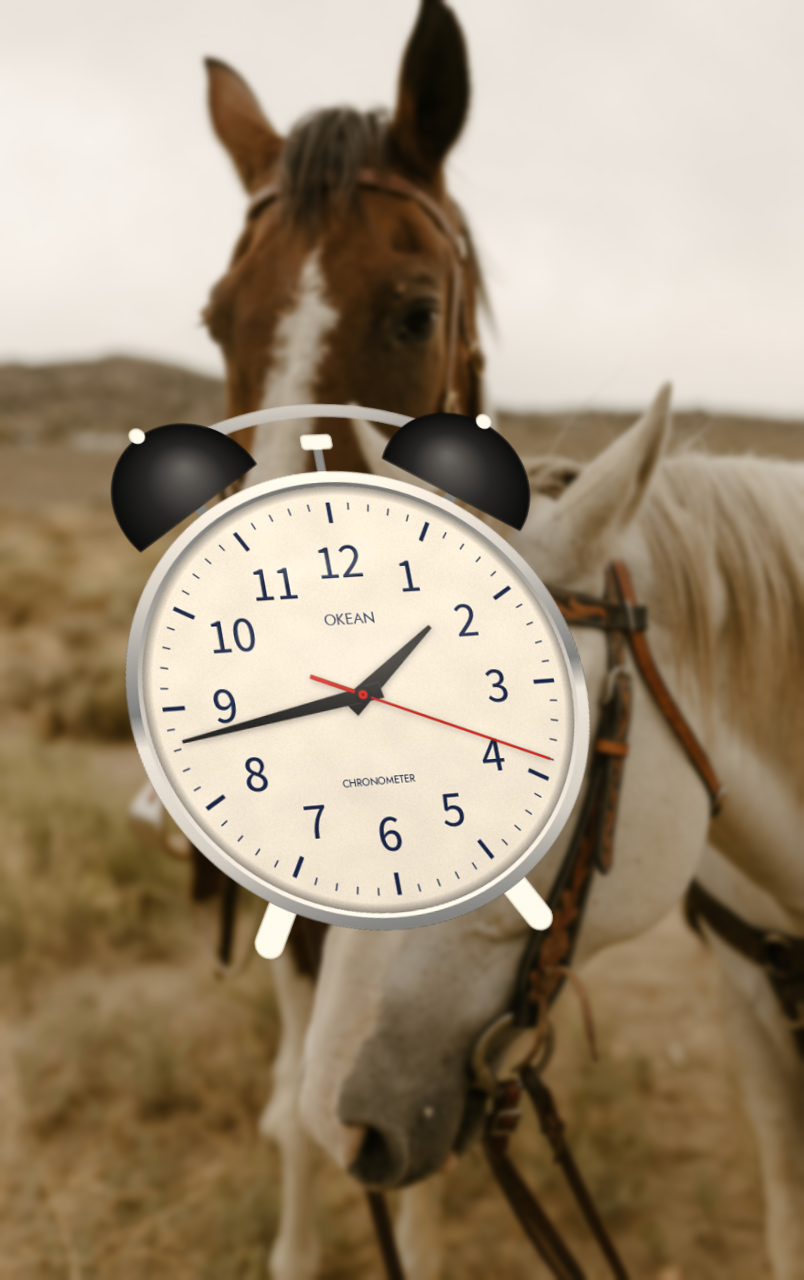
1h43m19s
